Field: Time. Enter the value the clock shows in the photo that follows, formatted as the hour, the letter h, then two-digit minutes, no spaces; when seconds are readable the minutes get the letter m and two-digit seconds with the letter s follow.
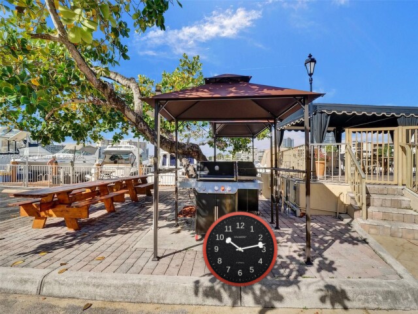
10h13
